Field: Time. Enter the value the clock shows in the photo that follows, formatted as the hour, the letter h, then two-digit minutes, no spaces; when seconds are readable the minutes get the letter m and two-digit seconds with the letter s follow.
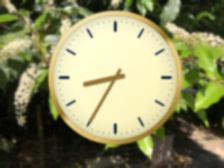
8h35
